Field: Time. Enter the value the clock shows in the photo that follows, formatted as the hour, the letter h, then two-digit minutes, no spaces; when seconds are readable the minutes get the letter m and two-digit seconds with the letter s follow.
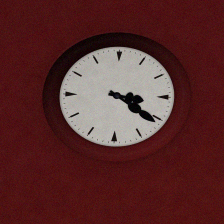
3h21
